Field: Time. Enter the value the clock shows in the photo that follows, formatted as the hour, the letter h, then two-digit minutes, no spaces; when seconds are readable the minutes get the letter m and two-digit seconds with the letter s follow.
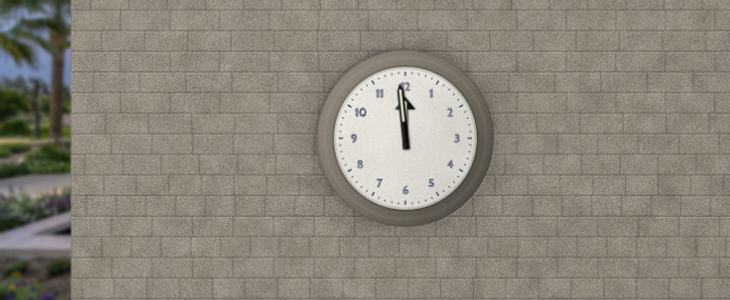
11h59
